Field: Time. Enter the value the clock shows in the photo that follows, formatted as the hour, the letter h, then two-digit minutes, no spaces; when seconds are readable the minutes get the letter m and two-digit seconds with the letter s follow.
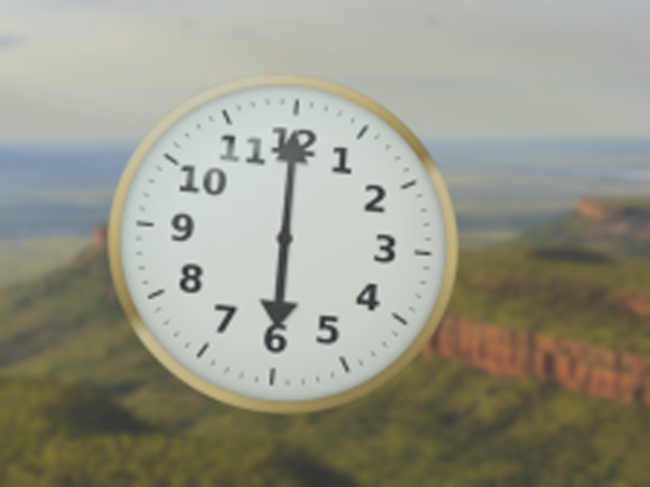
6h00
